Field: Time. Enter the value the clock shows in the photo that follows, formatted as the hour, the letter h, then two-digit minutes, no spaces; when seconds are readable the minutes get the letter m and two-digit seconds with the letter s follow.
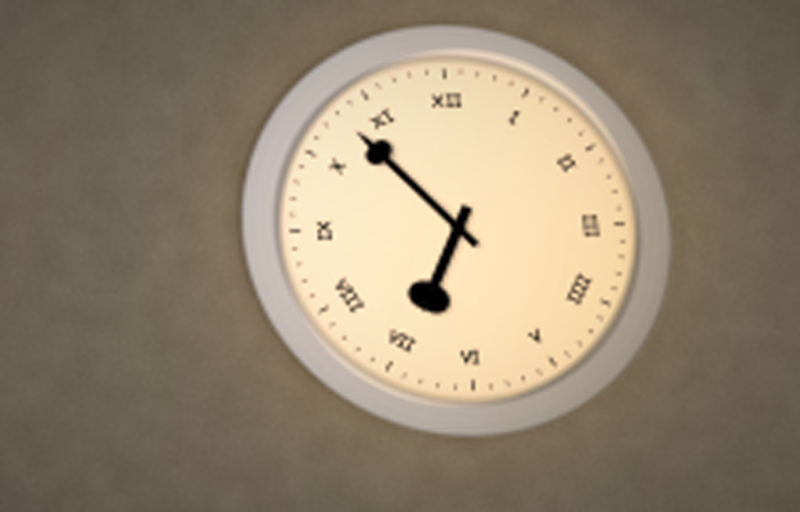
6h53
